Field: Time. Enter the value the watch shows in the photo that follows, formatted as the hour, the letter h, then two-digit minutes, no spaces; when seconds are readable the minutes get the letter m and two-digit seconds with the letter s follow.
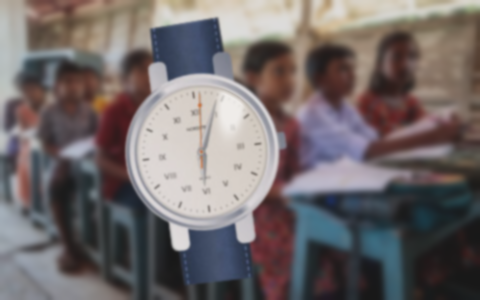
6h04m01s
